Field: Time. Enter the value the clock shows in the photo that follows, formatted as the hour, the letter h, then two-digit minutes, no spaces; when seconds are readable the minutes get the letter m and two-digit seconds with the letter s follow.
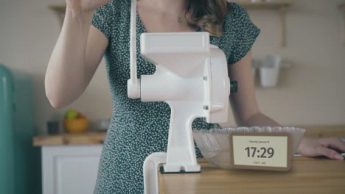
17h29
